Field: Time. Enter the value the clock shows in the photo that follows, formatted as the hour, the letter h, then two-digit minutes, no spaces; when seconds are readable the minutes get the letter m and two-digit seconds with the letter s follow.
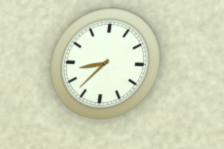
8h37
